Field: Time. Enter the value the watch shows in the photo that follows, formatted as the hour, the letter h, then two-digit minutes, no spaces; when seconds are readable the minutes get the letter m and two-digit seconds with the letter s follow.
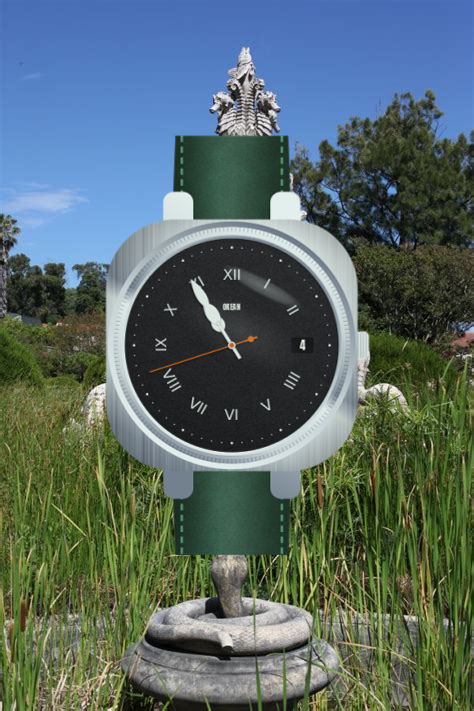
10h54m42s
